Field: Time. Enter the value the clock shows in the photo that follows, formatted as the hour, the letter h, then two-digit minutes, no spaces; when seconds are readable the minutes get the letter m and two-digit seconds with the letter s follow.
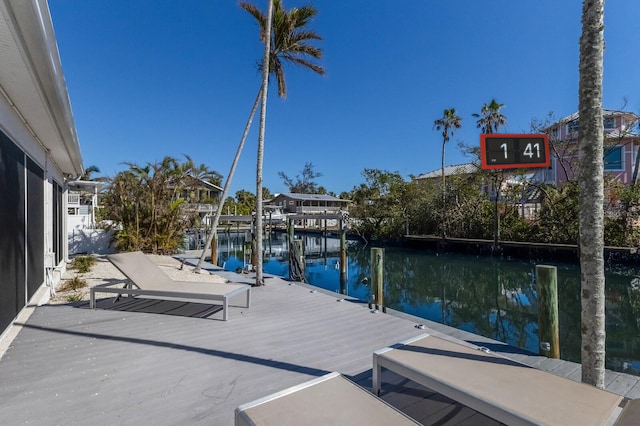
1h41
